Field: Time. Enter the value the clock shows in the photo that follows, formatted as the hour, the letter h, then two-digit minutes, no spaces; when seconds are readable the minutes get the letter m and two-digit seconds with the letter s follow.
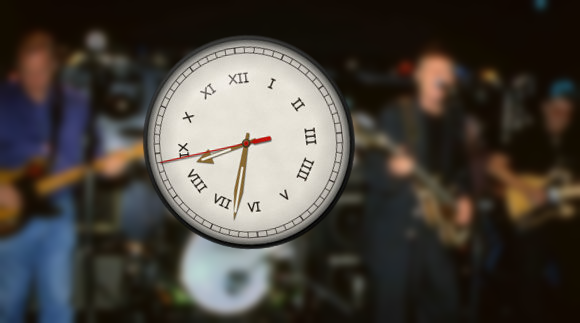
8h32m44s
